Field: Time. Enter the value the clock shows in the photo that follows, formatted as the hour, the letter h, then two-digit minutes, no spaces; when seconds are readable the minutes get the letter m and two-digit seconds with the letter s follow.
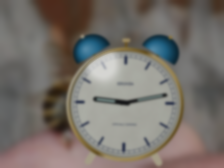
9h13
